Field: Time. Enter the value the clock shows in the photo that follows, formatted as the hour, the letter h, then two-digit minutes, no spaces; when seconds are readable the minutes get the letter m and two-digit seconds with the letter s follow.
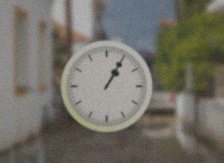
1h05
